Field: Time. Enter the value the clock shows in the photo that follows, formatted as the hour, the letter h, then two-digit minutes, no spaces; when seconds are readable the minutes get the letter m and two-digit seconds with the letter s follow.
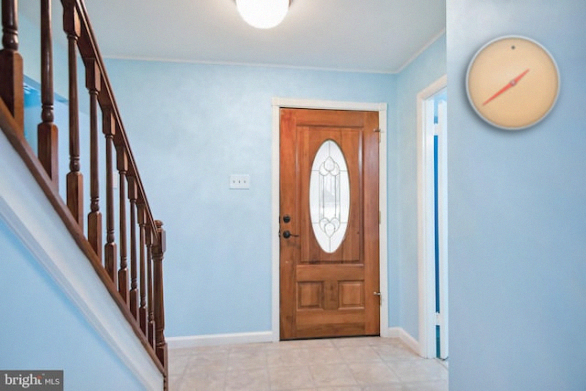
1h39
